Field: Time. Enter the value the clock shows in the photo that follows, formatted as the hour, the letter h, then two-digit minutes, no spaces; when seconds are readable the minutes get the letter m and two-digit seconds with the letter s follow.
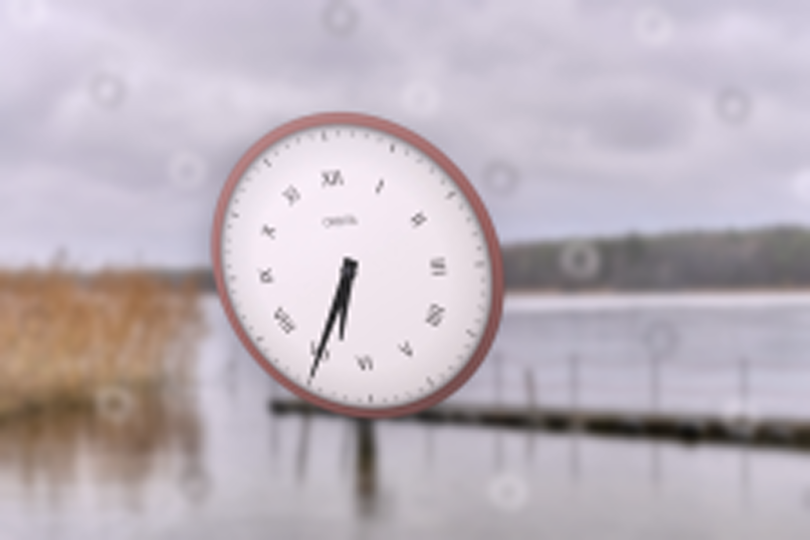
6h35
